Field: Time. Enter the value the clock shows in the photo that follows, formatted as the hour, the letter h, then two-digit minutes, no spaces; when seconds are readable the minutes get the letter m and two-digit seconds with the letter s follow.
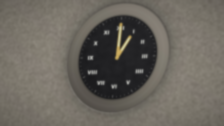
1h00
